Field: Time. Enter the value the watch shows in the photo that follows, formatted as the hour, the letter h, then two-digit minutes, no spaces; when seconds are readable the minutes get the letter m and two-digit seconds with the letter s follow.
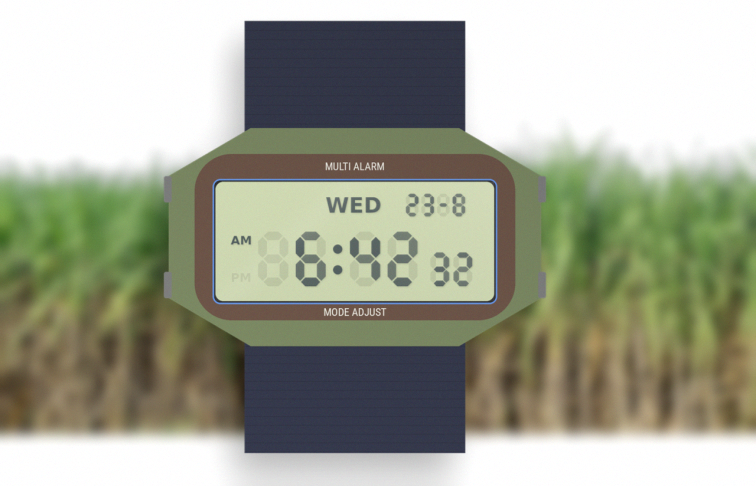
6h42m32s
